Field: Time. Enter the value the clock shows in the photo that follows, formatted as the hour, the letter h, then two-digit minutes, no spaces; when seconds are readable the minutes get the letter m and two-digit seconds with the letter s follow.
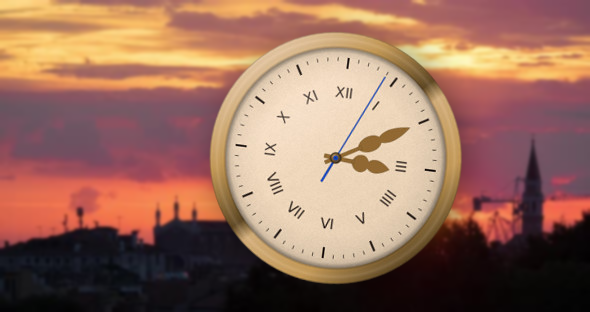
3h10m04s
